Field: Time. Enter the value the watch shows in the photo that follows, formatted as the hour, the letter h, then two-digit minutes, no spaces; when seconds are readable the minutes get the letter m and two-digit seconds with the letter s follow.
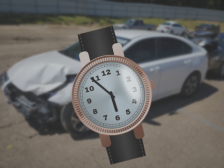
5h54
